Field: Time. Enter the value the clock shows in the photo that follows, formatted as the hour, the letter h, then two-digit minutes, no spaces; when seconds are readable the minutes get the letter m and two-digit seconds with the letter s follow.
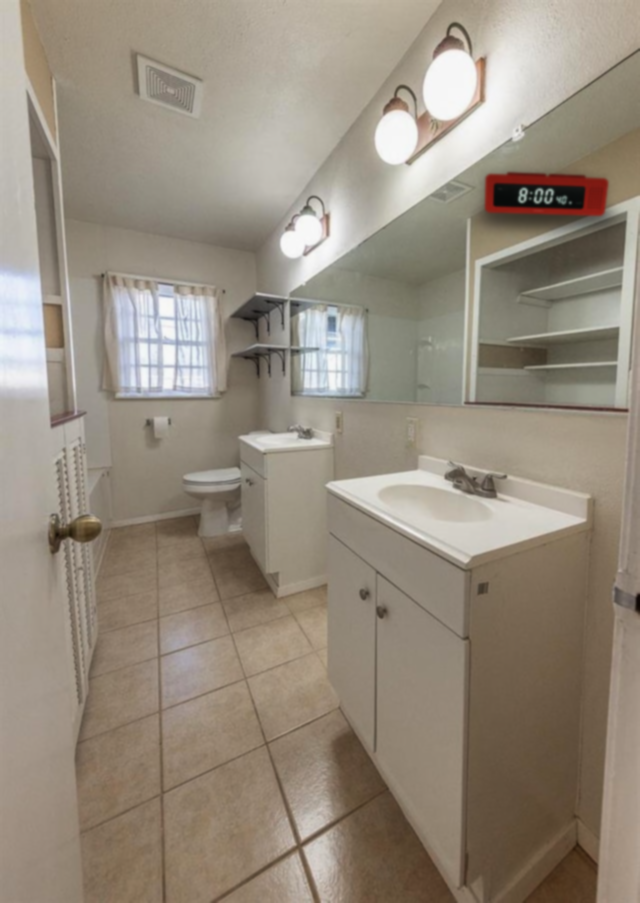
8h00
